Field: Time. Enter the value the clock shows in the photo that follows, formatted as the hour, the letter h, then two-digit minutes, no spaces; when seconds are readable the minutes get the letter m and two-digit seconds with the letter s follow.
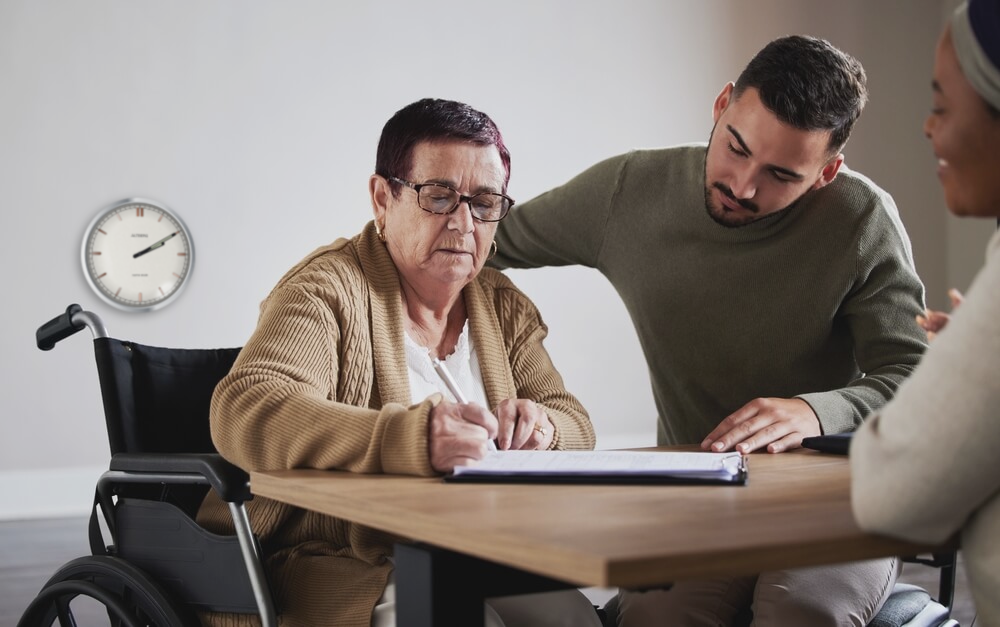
2h10
